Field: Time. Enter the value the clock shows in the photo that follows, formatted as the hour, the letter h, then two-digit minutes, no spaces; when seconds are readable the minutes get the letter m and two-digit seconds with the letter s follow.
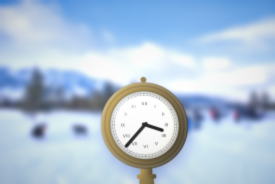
3h37
